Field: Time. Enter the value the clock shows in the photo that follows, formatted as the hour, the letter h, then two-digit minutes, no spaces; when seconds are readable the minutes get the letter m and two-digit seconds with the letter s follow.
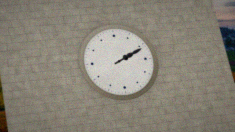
2h11
